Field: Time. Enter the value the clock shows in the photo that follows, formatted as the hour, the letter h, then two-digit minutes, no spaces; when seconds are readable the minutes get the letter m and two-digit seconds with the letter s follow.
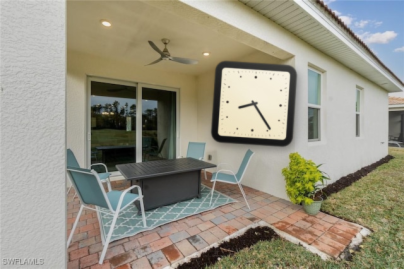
8h24
